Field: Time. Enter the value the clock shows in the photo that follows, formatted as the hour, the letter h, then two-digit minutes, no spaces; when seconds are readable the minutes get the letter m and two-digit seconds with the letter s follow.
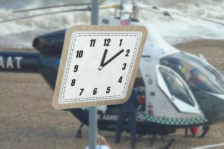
12h08
